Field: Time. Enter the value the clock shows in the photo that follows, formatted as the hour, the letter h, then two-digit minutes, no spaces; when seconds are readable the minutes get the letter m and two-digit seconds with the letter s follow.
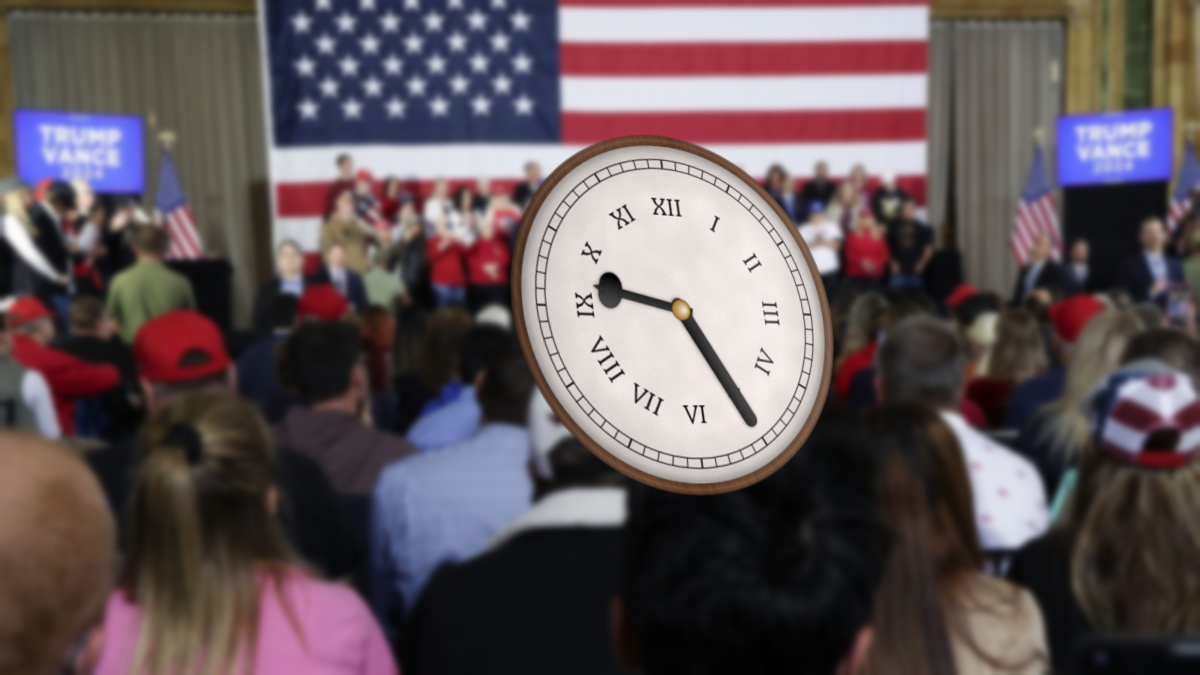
9h25
